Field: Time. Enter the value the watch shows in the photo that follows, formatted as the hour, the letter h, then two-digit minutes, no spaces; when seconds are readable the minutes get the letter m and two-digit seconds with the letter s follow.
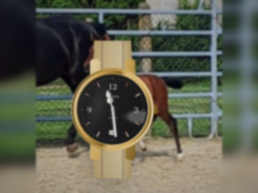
11h29
